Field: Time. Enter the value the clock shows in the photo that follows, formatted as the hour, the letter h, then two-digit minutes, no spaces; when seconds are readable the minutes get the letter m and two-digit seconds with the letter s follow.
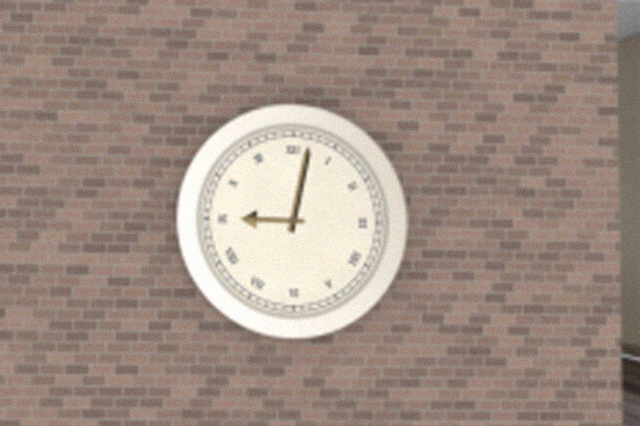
9h02
